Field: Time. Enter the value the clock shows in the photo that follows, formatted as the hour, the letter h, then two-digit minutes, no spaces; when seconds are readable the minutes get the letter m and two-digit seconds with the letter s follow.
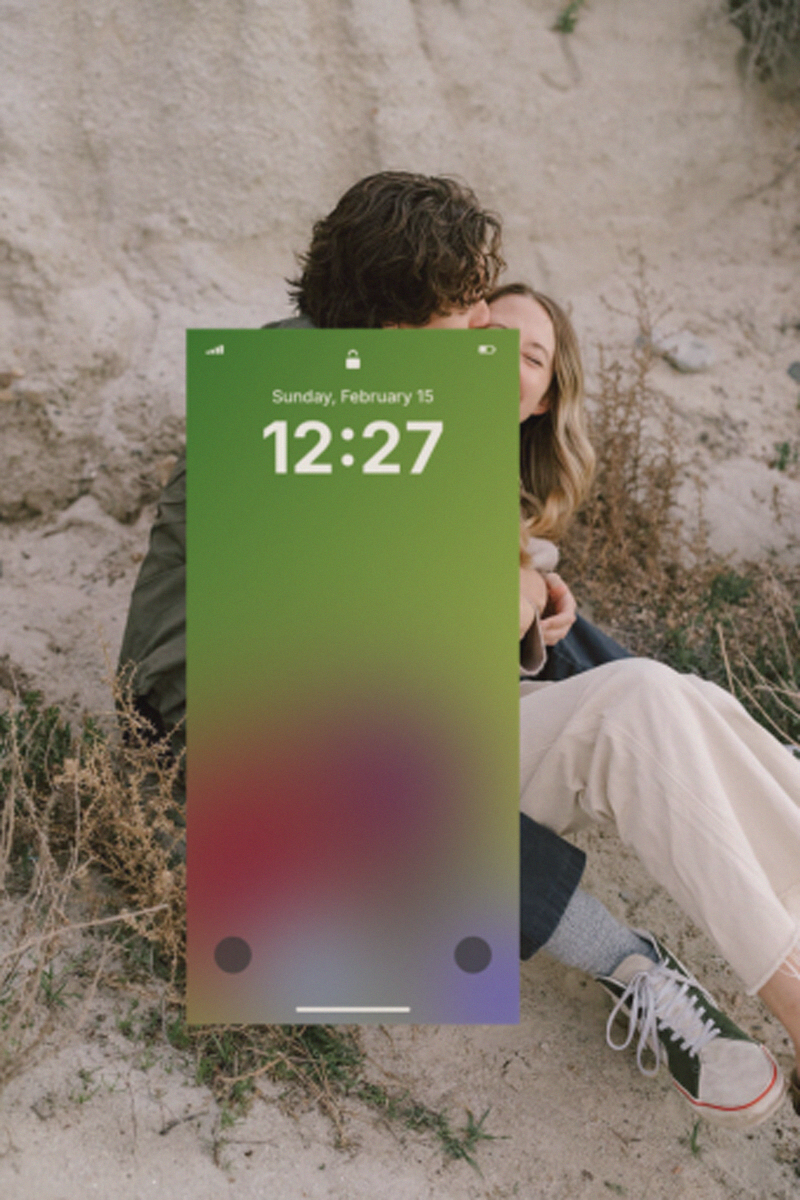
12h27
